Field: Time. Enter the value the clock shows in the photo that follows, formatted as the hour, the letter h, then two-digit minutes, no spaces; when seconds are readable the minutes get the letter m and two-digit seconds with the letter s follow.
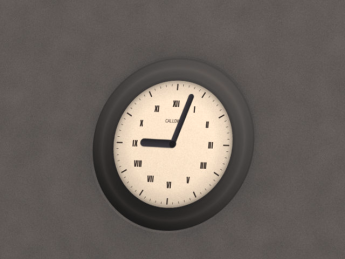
9h03
